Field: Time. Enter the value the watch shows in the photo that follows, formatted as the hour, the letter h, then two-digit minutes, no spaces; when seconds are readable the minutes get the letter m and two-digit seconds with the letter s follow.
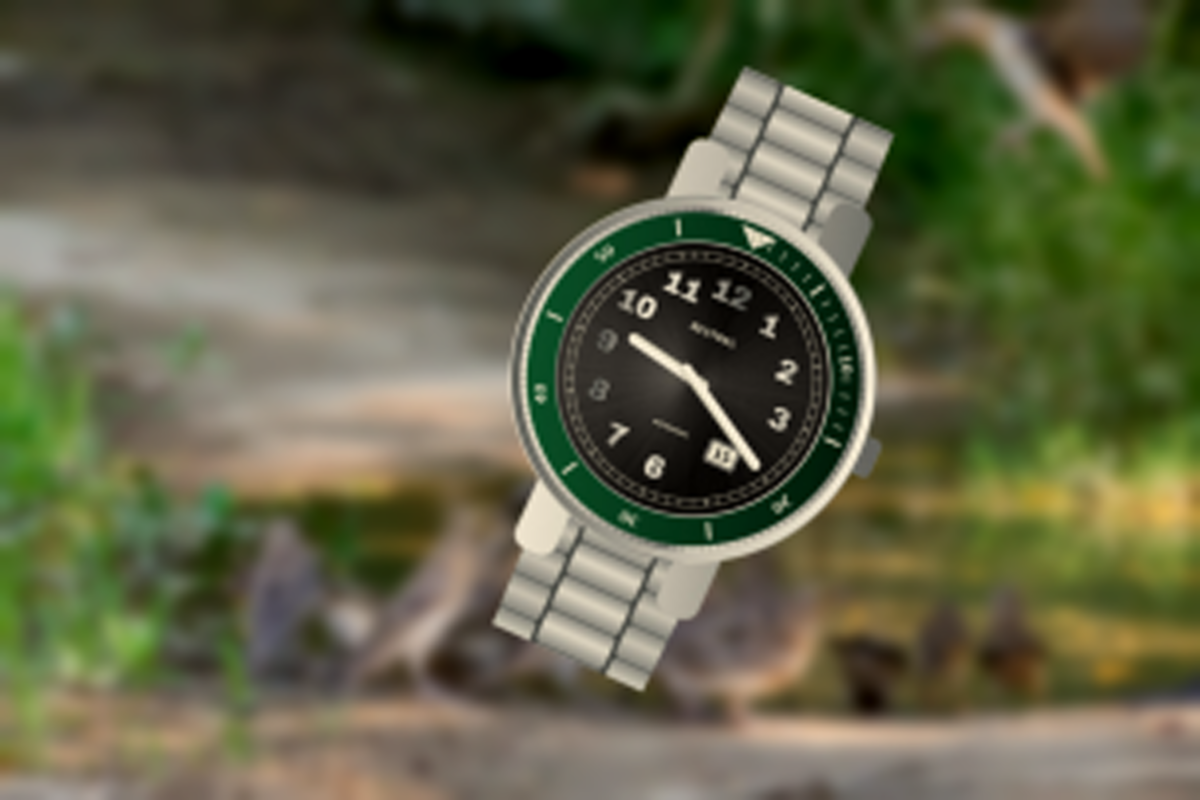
9h20
